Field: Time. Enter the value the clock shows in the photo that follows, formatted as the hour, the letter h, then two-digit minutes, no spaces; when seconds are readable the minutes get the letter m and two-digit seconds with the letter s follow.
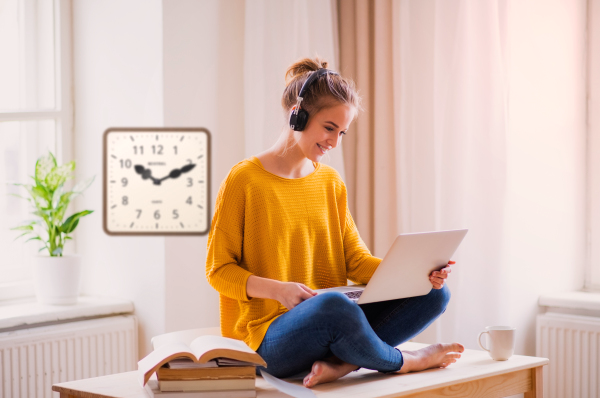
10h11
